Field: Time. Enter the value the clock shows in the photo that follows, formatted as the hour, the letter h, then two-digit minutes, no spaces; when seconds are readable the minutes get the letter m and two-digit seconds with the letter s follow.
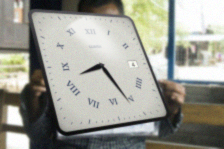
8h26
